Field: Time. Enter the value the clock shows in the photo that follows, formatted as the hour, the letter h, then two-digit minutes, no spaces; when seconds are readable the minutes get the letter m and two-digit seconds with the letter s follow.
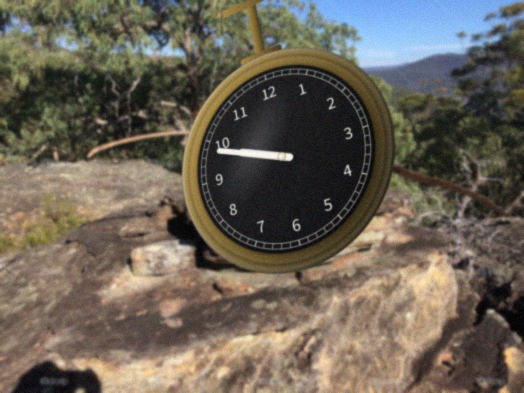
9h49
